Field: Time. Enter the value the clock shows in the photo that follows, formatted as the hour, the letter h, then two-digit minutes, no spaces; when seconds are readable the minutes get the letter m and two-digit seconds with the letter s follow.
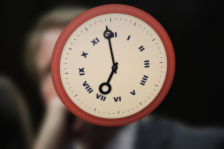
6h59
